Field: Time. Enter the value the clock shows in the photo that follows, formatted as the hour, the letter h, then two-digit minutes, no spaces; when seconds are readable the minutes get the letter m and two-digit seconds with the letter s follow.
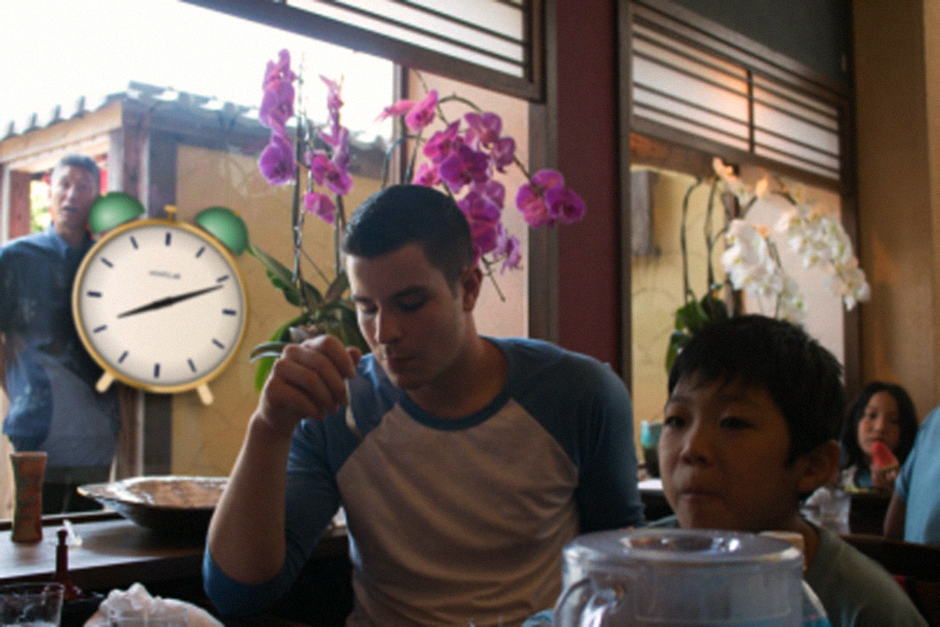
8h11
